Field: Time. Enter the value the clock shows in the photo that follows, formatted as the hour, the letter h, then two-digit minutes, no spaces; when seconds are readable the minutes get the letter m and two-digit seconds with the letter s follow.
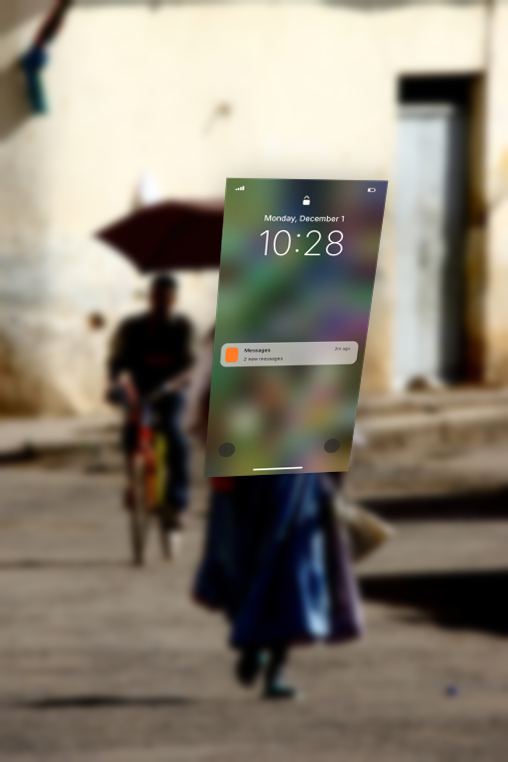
10h28
